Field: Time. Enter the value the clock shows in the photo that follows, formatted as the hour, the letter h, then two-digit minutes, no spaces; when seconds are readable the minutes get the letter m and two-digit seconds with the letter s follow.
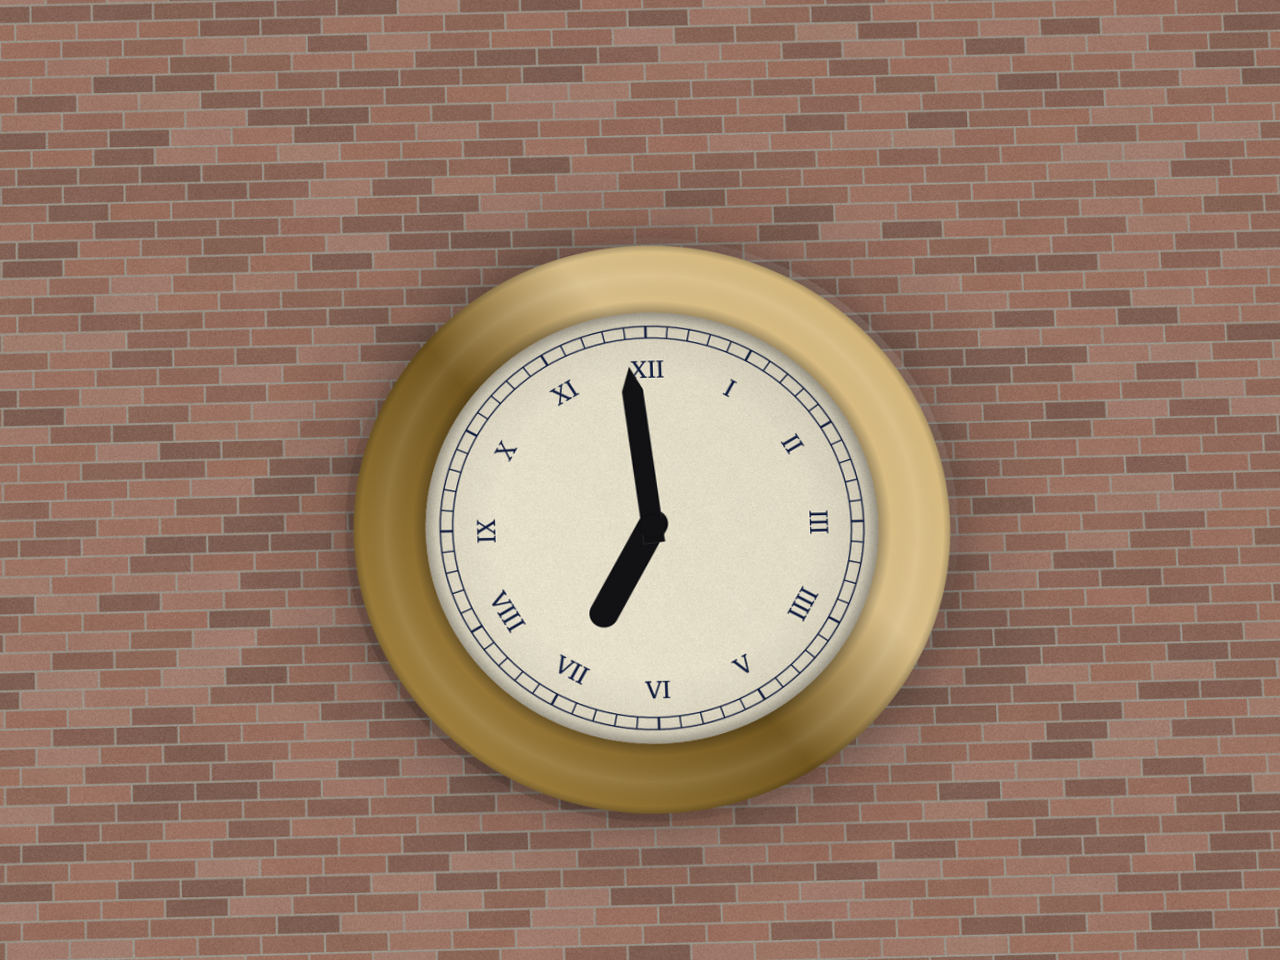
6h59
